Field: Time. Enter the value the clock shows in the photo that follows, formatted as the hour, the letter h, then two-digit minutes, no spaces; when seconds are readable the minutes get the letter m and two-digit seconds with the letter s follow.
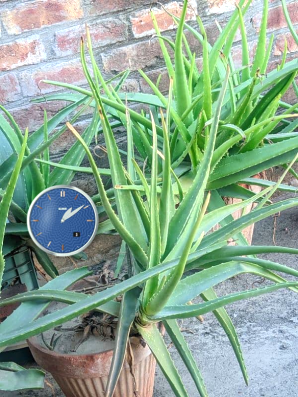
1h09
